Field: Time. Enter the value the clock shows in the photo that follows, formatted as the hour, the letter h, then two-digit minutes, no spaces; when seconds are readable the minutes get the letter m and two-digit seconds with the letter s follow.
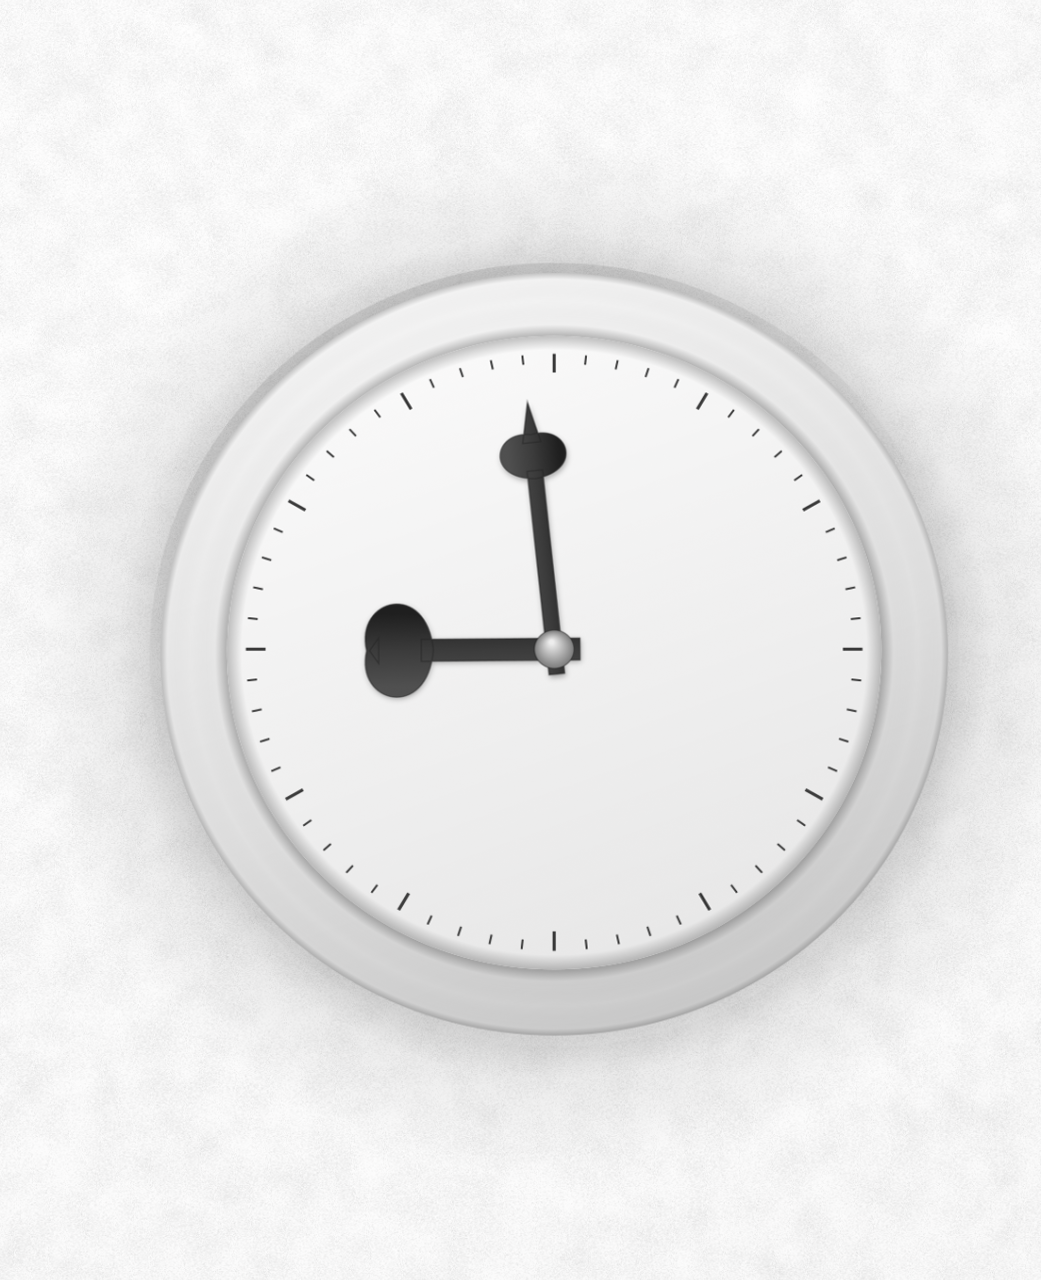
8h59
